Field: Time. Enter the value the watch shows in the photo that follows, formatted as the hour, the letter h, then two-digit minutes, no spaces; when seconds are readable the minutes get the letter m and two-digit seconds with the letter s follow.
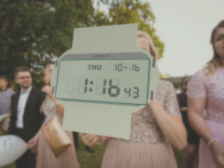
1h16m43s
